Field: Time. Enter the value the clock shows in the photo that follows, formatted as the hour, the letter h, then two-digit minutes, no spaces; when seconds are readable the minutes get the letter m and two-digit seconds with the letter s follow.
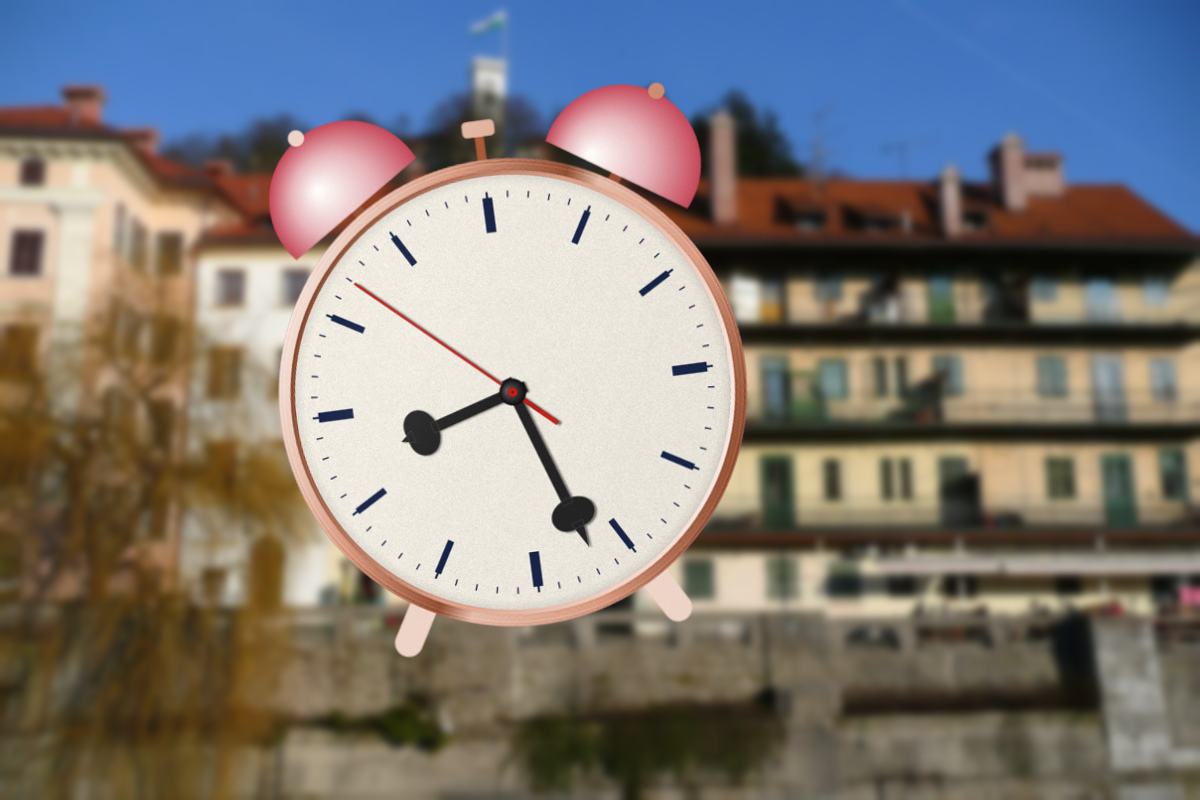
8h26m52s
